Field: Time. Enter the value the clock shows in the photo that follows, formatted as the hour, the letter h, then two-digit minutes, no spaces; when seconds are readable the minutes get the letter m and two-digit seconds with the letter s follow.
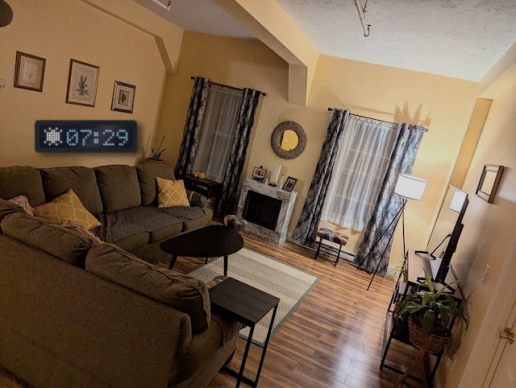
7h29
